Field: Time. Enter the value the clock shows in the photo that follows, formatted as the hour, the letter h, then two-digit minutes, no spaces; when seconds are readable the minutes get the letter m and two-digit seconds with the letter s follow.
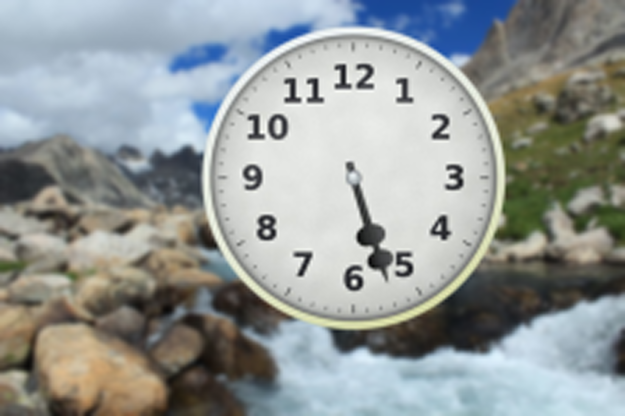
5h27
